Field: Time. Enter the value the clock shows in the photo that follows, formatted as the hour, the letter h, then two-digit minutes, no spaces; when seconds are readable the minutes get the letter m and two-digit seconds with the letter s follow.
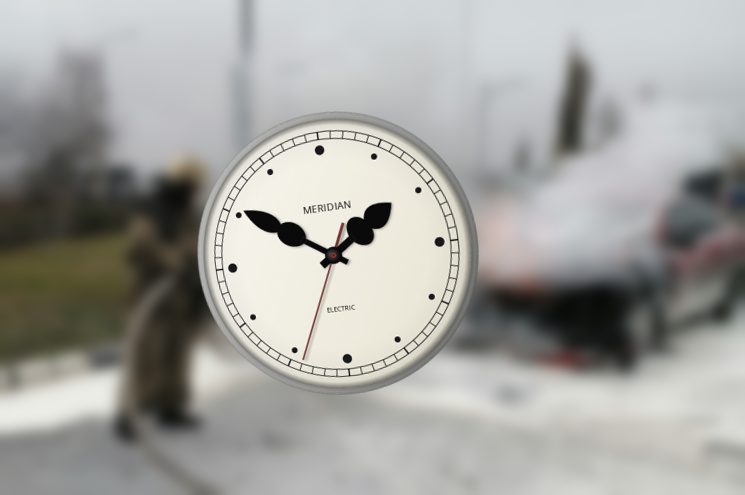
1h50m34s
